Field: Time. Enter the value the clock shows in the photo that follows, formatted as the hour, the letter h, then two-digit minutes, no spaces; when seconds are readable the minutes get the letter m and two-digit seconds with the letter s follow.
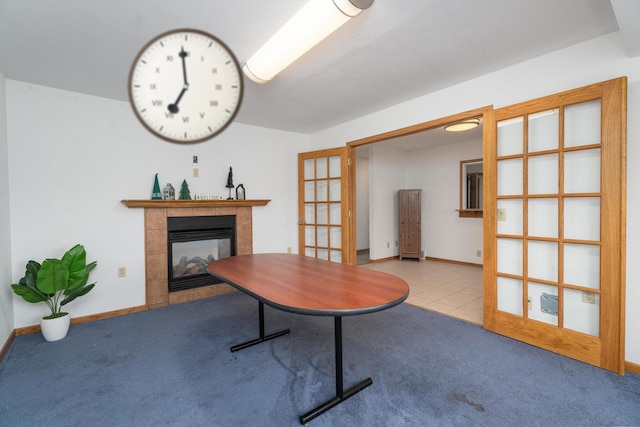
6h59
